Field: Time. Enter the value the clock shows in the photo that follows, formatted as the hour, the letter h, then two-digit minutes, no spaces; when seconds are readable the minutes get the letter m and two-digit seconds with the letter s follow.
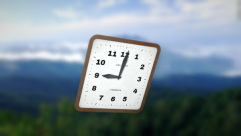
9h01
